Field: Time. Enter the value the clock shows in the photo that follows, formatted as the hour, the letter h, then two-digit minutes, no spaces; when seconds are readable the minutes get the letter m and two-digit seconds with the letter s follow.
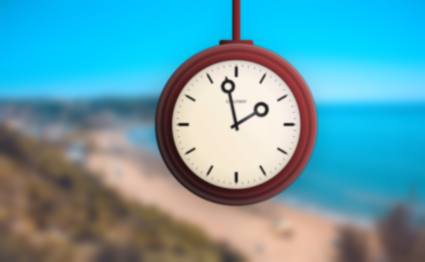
1h58
